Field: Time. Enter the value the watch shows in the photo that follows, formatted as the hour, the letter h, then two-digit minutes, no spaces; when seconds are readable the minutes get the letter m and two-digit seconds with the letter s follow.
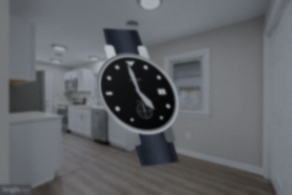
4h59
